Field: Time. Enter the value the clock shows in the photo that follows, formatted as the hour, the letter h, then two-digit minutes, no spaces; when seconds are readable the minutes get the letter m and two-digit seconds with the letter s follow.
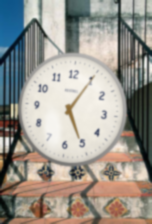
5h05
